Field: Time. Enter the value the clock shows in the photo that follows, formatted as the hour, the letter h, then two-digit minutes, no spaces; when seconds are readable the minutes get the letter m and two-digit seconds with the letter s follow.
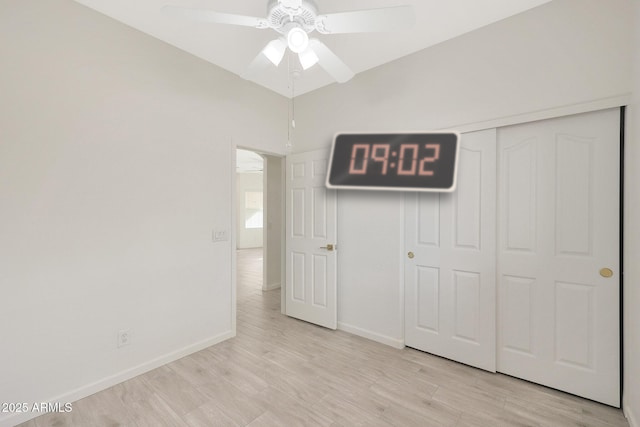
9h02
